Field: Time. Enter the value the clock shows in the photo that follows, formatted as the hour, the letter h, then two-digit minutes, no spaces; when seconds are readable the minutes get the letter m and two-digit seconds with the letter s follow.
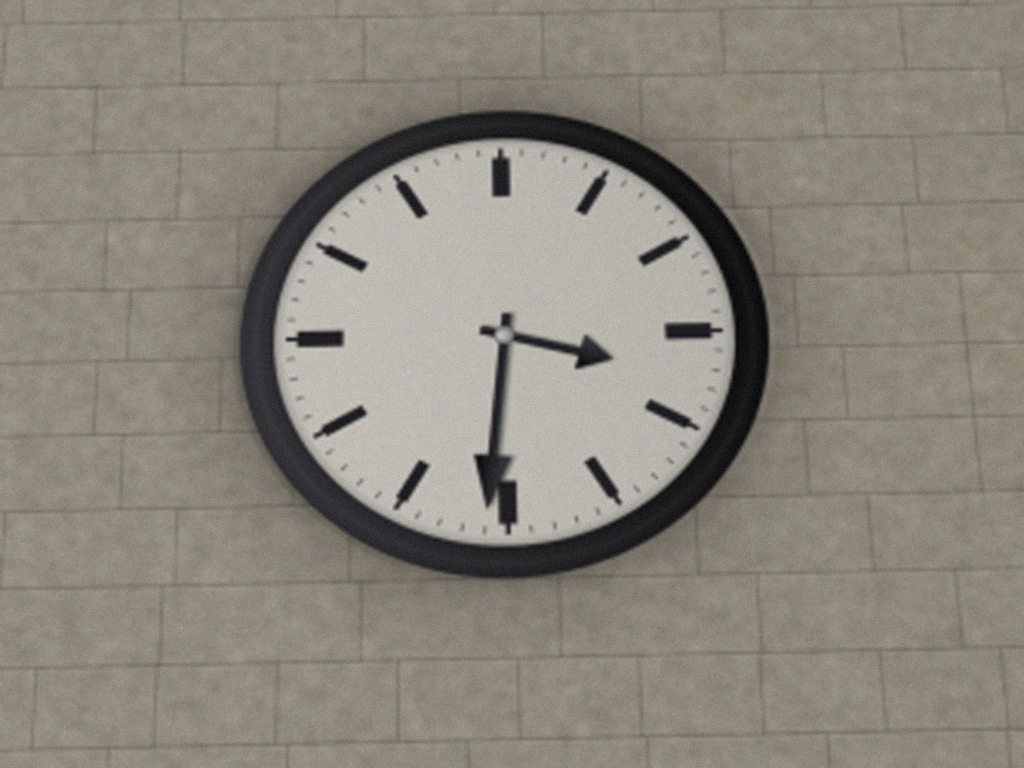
3h31
